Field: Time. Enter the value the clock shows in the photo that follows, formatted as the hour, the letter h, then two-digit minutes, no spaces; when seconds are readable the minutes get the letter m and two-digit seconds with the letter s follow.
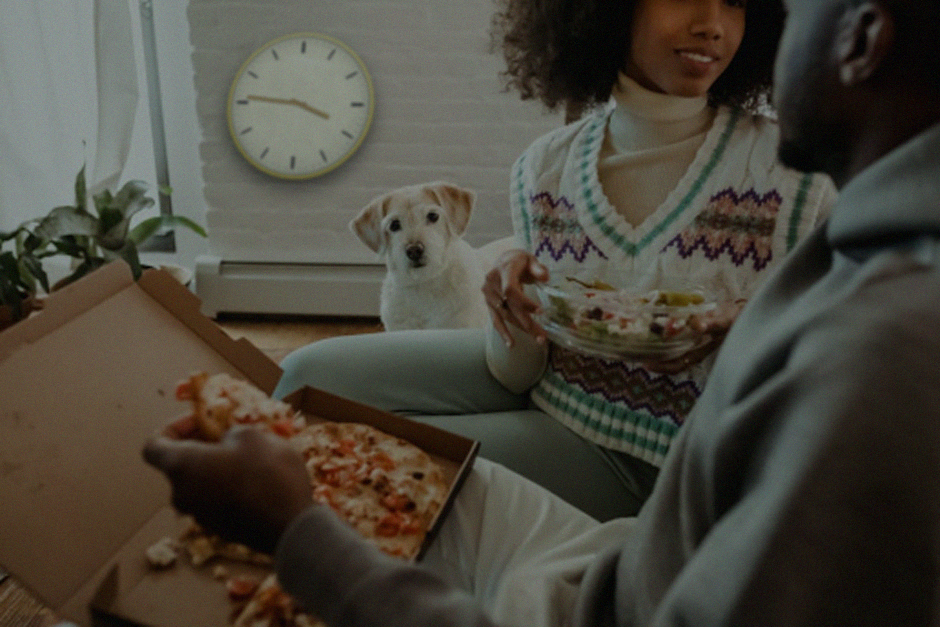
3h46
